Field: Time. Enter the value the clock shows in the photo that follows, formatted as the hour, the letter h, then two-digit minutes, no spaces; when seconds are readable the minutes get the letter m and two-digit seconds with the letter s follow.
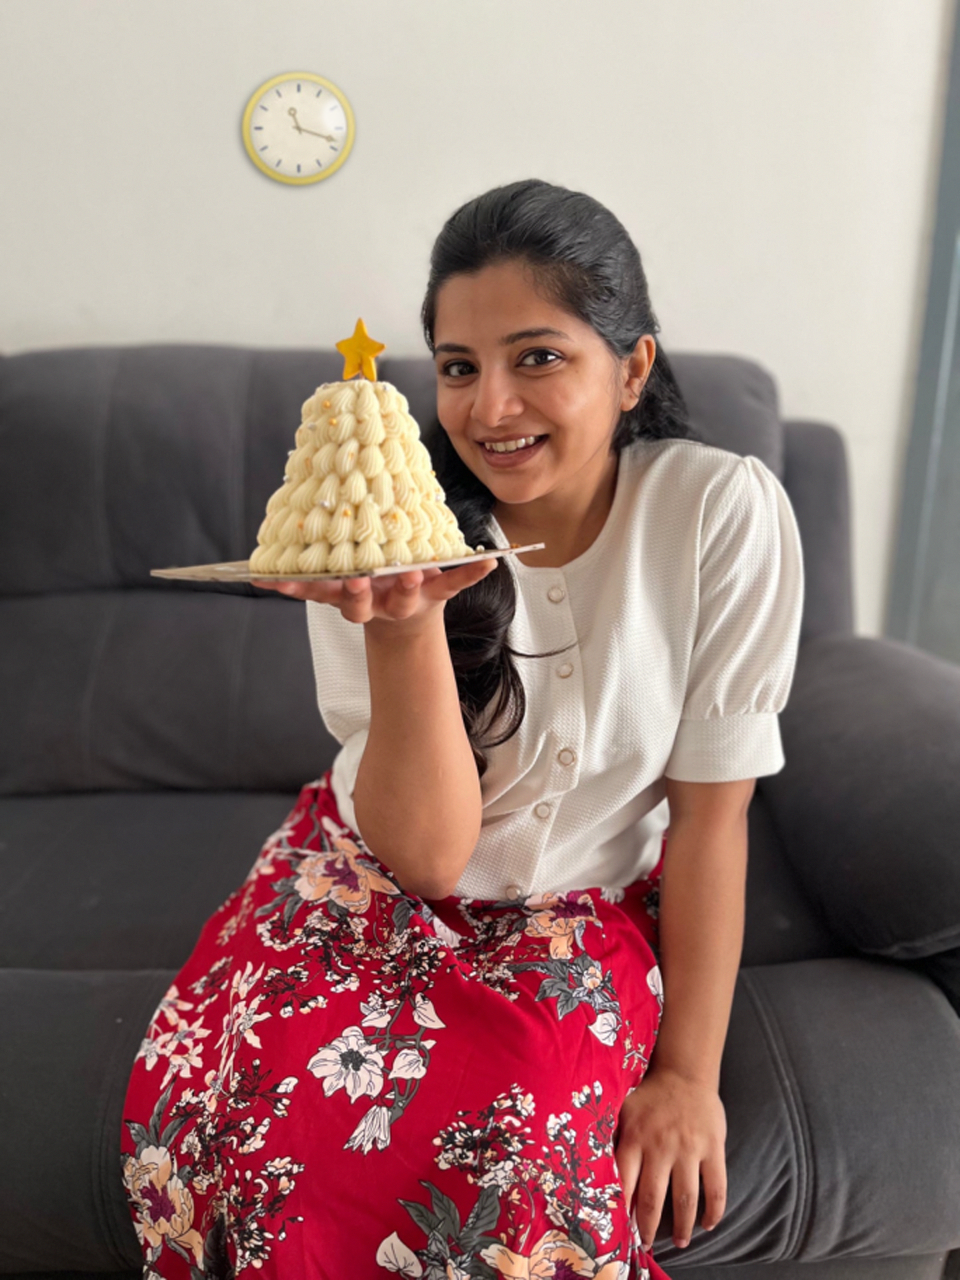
11h18
